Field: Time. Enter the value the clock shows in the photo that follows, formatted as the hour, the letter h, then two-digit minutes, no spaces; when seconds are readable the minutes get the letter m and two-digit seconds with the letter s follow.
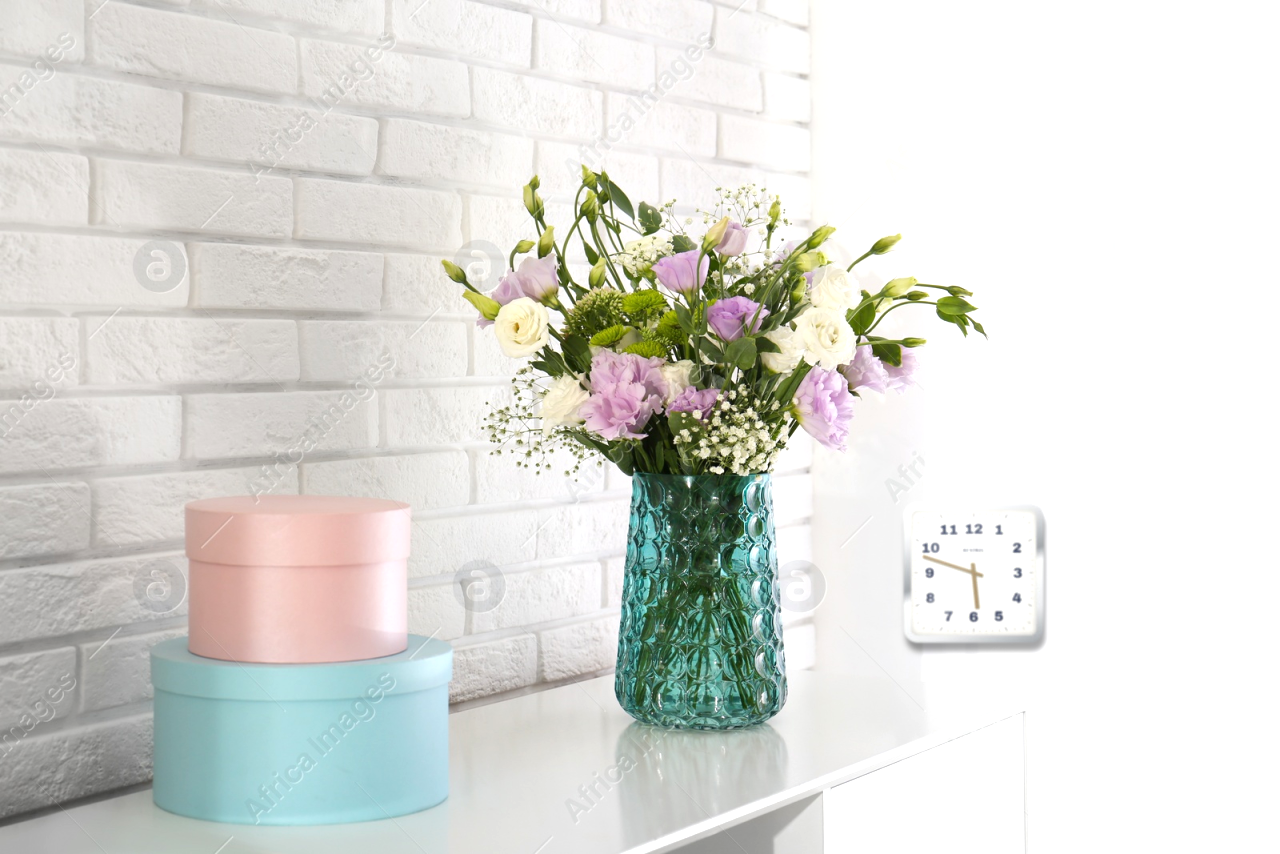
5h48
